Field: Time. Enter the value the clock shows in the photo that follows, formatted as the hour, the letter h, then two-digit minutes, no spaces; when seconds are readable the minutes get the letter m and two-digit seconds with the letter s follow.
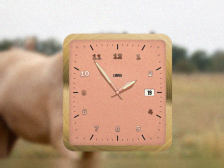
1h54
